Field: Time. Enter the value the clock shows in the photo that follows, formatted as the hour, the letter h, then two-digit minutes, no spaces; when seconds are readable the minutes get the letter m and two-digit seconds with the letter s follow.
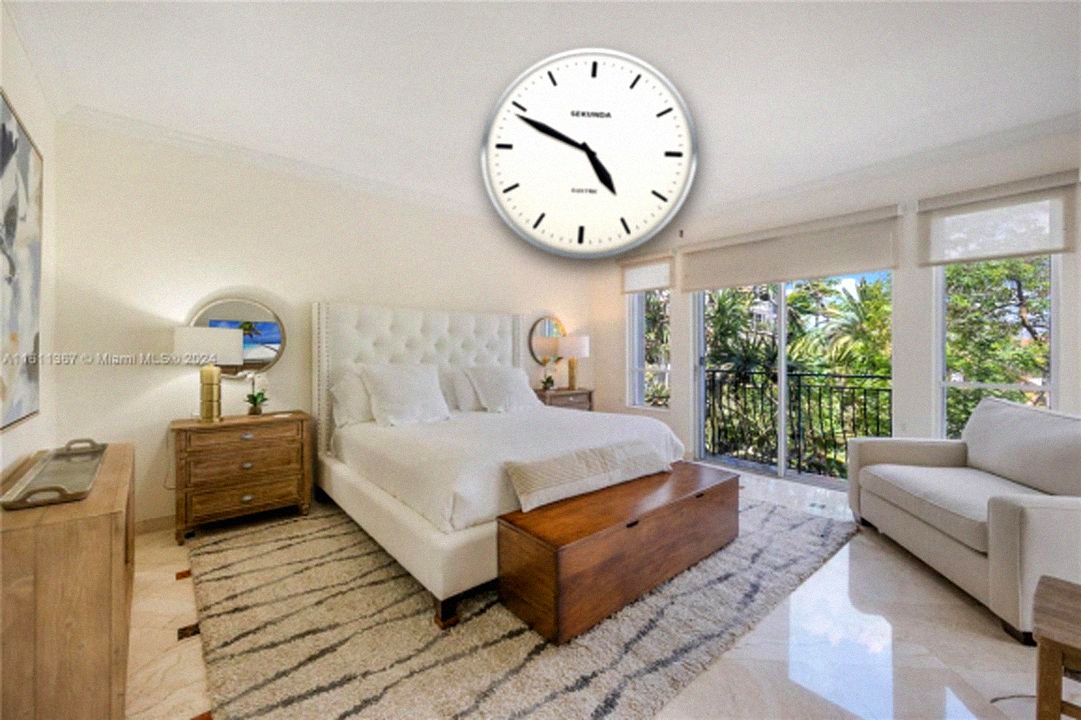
4h49
